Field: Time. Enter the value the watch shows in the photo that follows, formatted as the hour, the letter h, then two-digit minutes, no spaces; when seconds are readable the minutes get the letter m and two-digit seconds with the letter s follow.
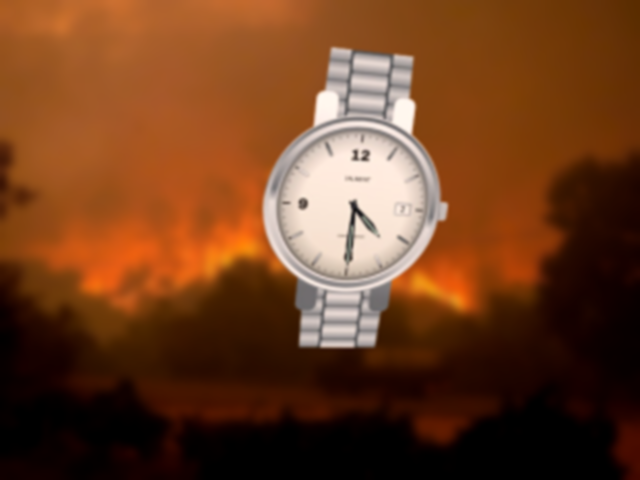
4h30
